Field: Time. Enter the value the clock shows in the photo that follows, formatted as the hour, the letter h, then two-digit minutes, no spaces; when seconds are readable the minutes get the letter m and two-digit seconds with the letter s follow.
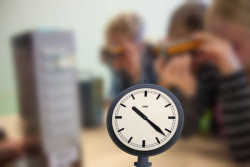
10h22
